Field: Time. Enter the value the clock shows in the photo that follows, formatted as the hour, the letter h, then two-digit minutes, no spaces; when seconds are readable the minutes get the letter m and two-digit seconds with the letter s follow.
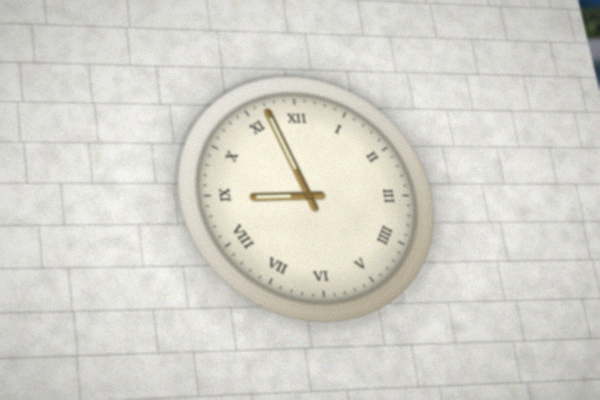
8h57
